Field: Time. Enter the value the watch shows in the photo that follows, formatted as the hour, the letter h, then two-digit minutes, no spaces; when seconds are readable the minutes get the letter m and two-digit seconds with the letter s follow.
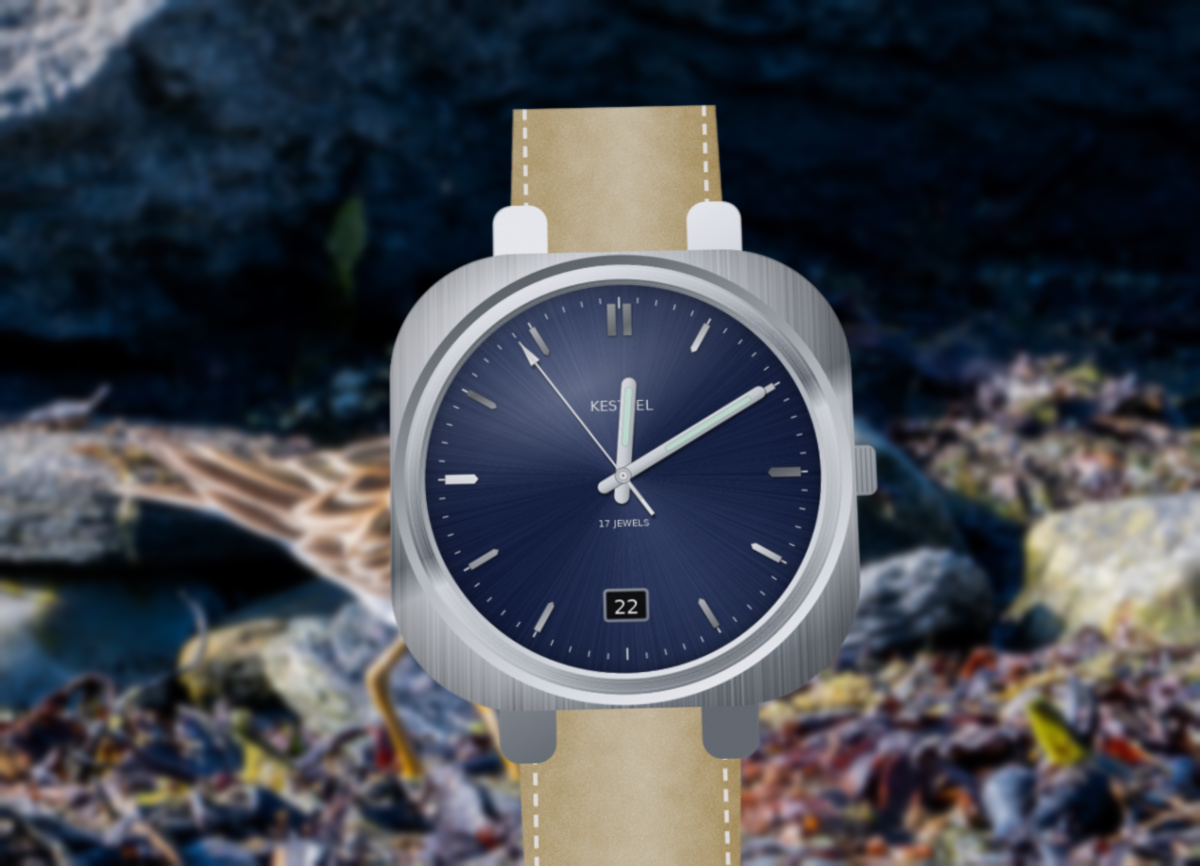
12h09m54s
